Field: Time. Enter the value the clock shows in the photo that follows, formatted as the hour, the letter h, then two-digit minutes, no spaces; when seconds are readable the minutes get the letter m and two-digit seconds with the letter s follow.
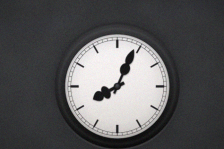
8h04
